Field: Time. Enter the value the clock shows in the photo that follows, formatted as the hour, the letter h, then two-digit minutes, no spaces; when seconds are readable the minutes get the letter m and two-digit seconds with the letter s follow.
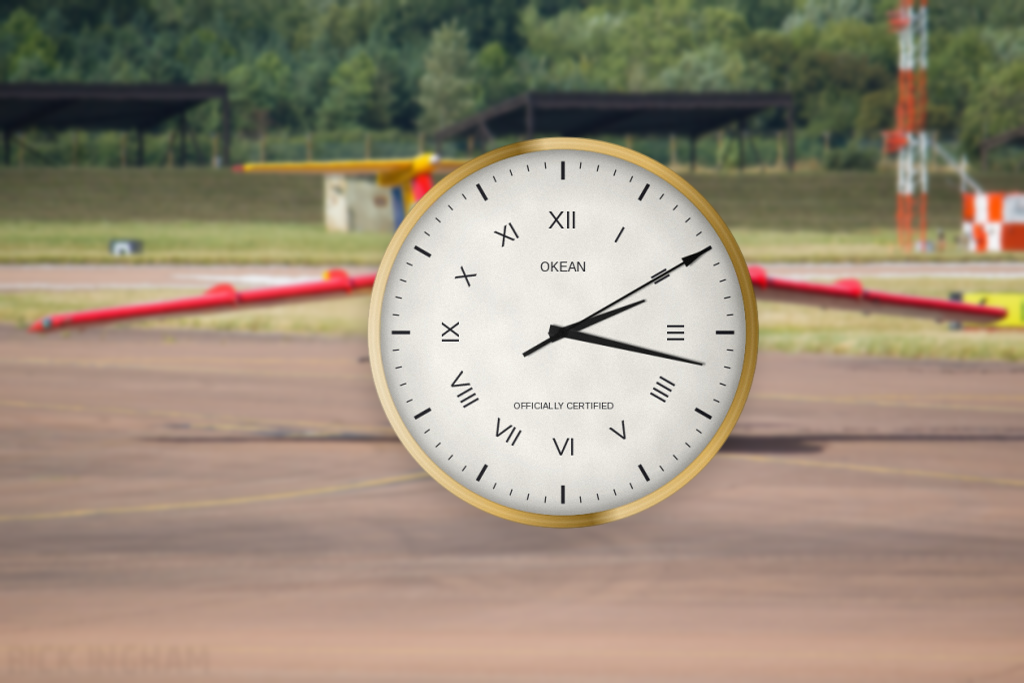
2h17m10s
